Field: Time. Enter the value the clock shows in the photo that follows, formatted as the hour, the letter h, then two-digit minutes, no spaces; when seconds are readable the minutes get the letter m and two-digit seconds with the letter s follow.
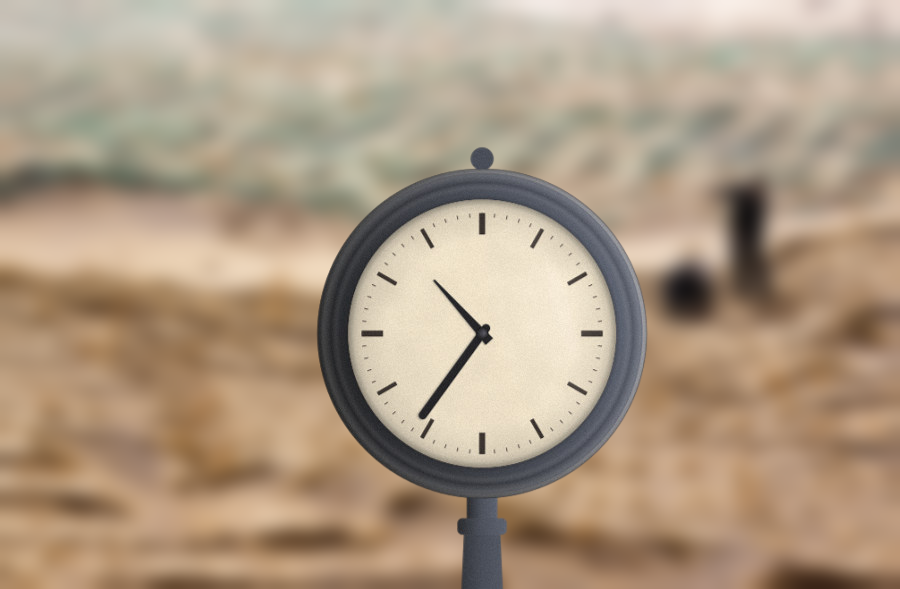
10h36
